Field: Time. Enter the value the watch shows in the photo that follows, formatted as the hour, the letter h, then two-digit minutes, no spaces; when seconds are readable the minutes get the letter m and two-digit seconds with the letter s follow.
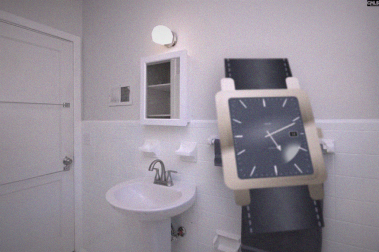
5h11
